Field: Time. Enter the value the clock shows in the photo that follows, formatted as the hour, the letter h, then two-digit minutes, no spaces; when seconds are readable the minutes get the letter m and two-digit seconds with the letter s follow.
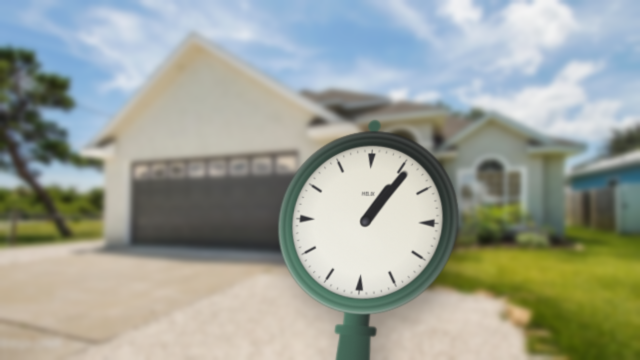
1h06
